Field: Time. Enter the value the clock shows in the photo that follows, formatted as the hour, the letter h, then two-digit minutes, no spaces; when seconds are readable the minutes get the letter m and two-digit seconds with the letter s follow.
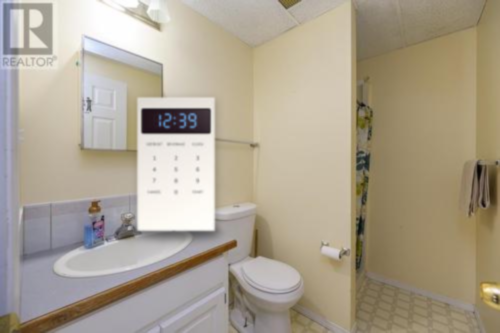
12h39
